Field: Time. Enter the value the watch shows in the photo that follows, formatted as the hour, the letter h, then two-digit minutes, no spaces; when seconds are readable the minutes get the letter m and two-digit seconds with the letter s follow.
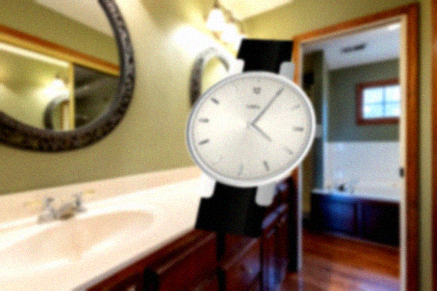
4h05
